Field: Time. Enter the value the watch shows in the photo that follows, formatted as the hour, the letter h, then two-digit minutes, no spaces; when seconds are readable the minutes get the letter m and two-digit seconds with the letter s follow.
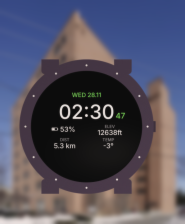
2h30
